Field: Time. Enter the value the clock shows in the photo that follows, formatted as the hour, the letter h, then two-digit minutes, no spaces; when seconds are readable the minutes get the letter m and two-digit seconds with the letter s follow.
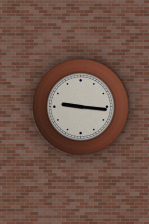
9h16
